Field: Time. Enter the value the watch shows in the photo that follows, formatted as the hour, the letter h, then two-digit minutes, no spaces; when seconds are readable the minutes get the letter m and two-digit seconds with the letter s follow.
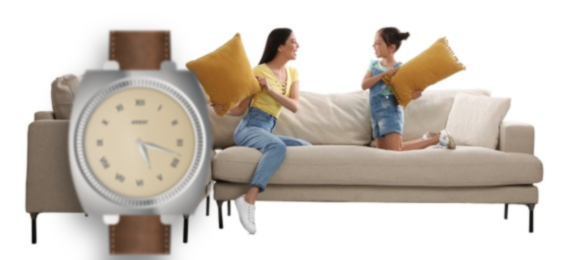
5h18
